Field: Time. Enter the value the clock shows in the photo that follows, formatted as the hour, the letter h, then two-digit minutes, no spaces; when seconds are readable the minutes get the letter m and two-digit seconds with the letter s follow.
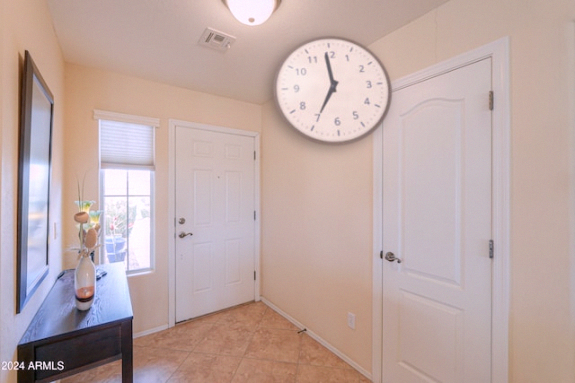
6h59
